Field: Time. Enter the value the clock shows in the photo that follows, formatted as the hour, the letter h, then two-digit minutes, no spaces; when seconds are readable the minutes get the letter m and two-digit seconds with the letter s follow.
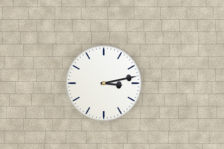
3h13
